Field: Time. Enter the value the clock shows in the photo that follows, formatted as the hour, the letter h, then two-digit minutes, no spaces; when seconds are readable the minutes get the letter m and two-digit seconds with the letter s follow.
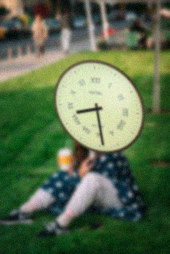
8h29
